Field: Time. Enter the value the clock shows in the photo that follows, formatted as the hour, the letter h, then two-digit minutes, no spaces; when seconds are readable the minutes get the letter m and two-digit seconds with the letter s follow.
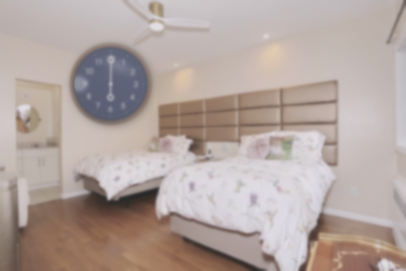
6h00
